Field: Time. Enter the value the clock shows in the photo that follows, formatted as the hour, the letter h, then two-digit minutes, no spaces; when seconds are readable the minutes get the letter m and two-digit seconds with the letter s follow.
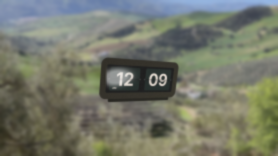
12h09
